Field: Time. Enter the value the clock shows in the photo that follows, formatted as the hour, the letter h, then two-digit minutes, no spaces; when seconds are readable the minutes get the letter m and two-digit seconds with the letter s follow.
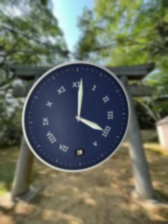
4h01
